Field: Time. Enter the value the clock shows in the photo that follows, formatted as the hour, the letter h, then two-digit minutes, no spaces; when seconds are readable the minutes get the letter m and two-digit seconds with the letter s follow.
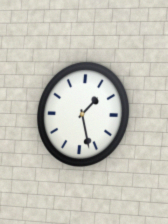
1h27
